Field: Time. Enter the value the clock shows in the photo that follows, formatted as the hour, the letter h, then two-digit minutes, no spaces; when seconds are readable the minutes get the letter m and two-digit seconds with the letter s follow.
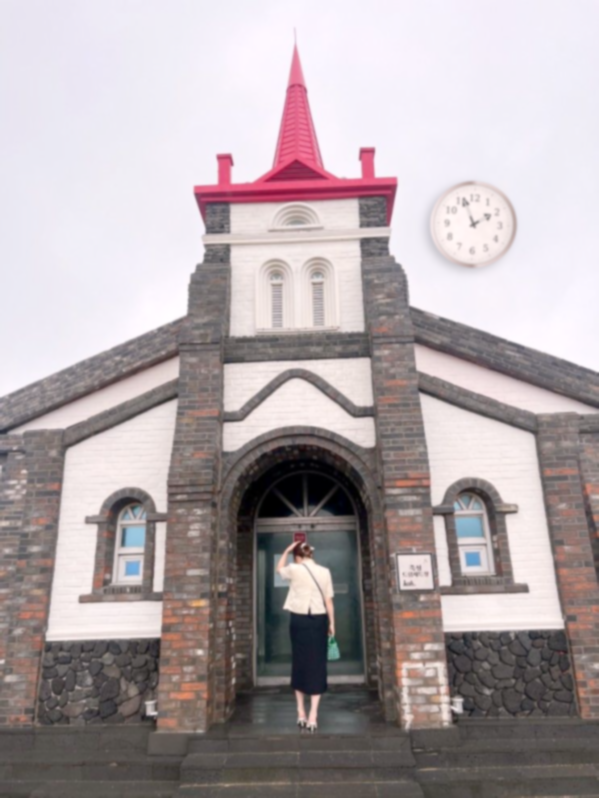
1h56
